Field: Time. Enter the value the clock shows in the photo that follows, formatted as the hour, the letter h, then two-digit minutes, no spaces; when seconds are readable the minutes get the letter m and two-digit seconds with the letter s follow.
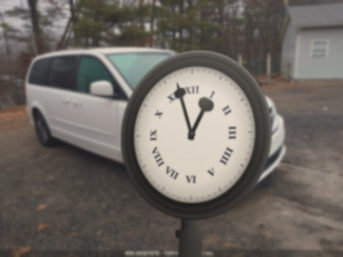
12h57
